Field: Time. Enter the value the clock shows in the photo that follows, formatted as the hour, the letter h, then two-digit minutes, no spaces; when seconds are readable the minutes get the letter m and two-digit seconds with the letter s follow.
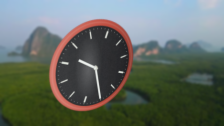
9h25
